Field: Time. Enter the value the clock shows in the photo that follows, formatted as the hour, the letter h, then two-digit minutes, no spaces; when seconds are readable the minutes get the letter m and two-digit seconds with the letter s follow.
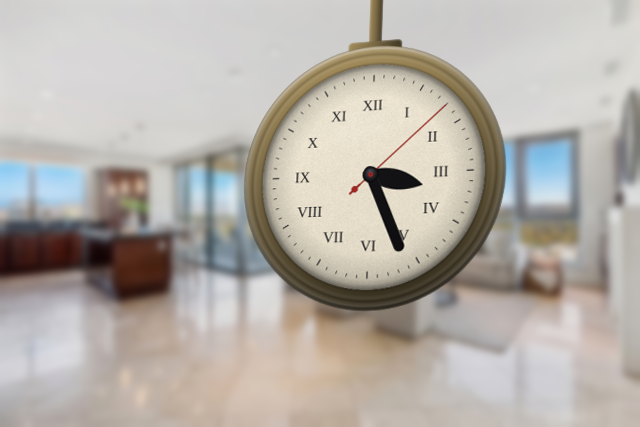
3h26m08s
